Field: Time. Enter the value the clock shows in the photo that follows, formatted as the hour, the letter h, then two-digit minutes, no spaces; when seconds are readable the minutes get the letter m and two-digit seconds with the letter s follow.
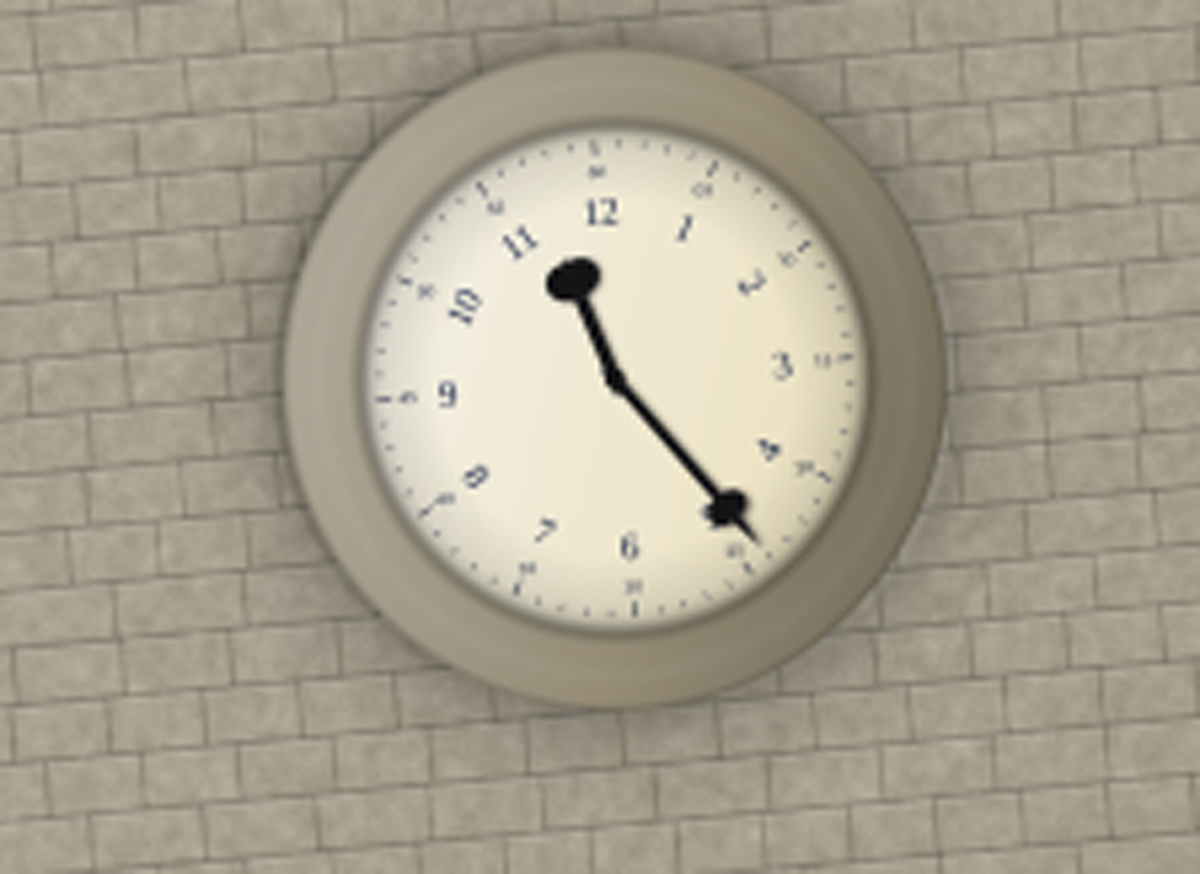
11h24
